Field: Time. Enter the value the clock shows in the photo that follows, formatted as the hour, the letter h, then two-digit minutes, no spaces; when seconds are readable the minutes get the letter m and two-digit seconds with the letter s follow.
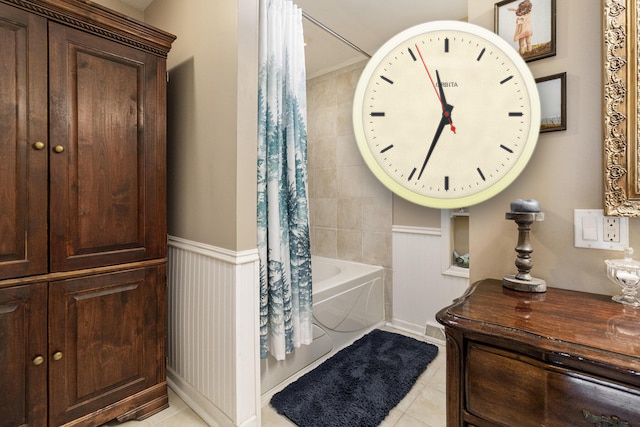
11h33m56s
